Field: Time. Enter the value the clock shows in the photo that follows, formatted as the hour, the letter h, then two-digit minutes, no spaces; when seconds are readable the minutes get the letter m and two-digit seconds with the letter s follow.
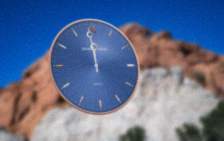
11h59
